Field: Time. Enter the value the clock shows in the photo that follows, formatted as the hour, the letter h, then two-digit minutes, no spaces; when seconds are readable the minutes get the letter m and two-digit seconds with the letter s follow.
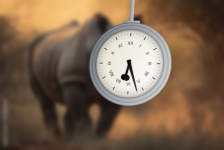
6h27
